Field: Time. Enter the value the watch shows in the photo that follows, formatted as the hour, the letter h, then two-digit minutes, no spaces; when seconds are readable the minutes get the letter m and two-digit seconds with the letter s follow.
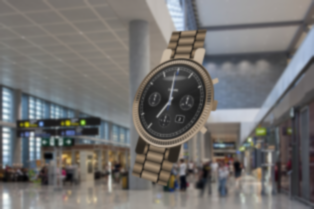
6h59
